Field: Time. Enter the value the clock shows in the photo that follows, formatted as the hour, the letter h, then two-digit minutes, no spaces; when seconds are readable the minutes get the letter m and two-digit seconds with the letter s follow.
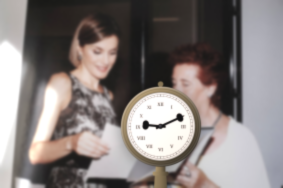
9h11
